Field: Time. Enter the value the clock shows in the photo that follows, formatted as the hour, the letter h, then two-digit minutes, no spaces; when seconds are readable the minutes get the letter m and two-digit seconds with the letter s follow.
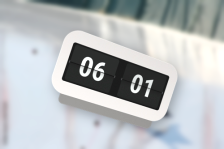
6h01
